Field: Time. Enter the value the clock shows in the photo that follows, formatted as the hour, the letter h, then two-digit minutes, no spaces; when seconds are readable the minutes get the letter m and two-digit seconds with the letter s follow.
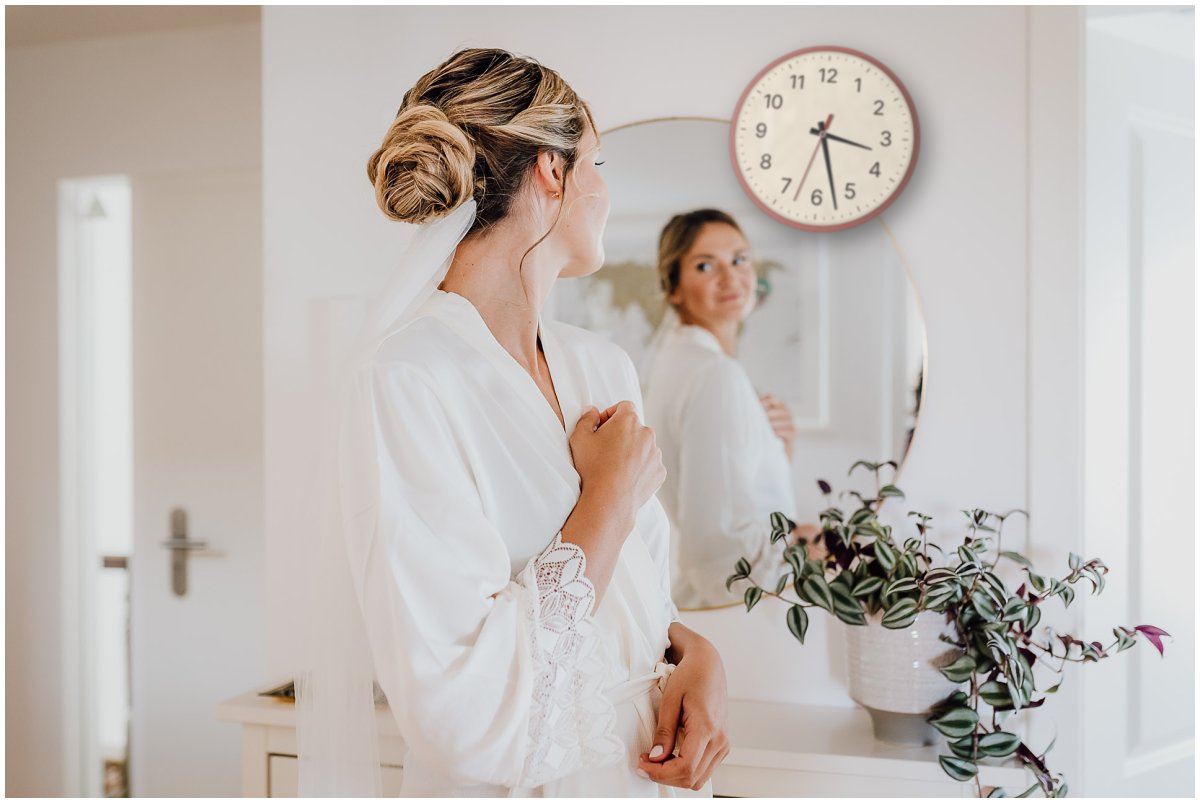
3h27m33s
